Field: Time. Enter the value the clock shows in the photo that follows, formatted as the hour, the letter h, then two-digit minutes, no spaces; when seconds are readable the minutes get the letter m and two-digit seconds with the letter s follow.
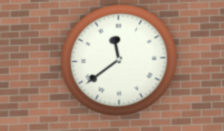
11h39
